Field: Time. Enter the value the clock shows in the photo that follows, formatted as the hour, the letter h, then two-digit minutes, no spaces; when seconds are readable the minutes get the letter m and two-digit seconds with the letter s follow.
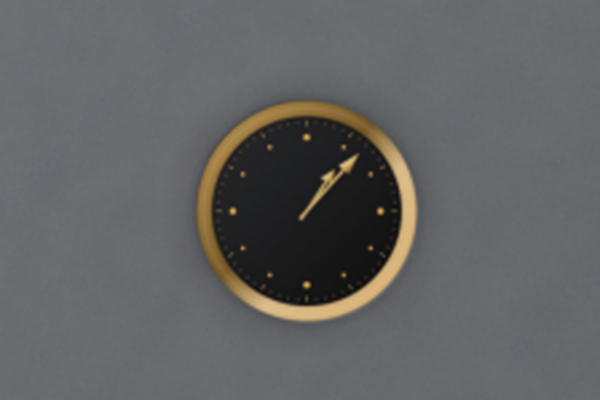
1h07
